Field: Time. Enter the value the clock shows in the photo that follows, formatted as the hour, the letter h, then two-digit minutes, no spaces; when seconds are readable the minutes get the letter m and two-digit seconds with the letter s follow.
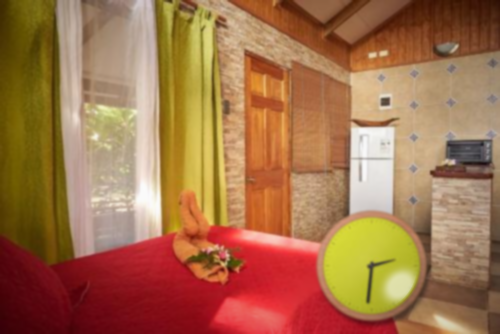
2h31
